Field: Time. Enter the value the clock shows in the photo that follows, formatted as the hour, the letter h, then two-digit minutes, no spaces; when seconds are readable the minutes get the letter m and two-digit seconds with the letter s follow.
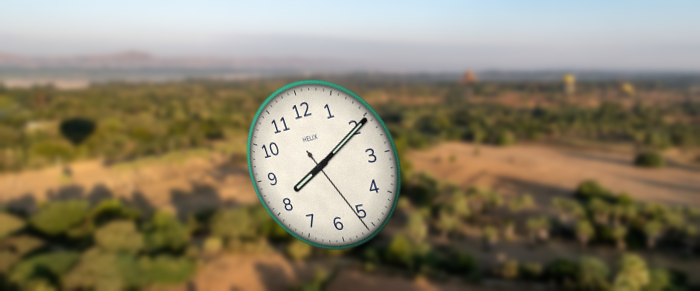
8h10m26s
